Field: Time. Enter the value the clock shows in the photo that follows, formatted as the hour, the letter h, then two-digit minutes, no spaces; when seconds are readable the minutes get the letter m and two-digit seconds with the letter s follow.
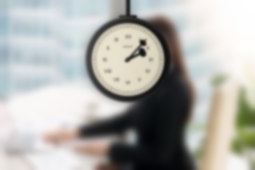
2h07
